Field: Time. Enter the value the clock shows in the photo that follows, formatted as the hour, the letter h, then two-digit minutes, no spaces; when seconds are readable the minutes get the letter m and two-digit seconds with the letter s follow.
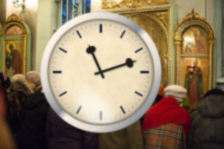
11h12
